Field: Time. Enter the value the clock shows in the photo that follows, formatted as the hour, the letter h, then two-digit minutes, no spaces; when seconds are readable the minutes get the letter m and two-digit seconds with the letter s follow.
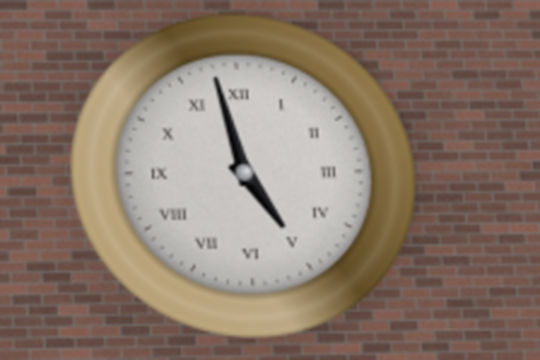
4h58
